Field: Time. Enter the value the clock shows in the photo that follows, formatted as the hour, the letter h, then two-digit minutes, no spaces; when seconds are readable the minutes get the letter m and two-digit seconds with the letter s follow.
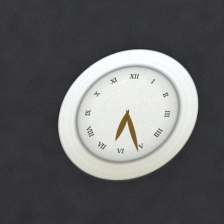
6h26
